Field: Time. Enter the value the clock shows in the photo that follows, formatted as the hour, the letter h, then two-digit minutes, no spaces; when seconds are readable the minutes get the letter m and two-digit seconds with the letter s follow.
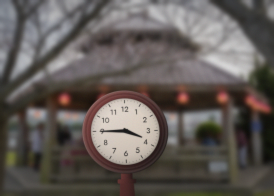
3h45
